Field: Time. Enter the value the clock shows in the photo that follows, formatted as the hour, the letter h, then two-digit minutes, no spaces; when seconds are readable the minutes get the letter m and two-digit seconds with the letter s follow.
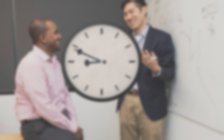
8h49
